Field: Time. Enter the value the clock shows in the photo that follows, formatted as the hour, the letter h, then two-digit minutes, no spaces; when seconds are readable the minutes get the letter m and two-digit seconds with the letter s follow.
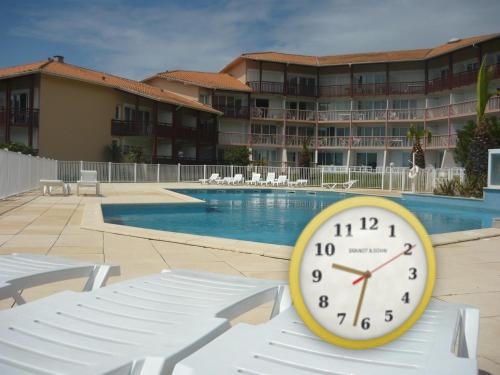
9h32m10s
